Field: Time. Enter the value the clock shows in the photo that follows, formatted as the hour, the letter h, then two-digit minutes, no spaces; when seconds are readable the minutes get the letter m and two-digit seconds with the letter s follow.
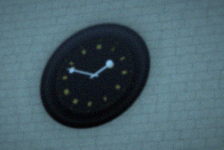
1h48
